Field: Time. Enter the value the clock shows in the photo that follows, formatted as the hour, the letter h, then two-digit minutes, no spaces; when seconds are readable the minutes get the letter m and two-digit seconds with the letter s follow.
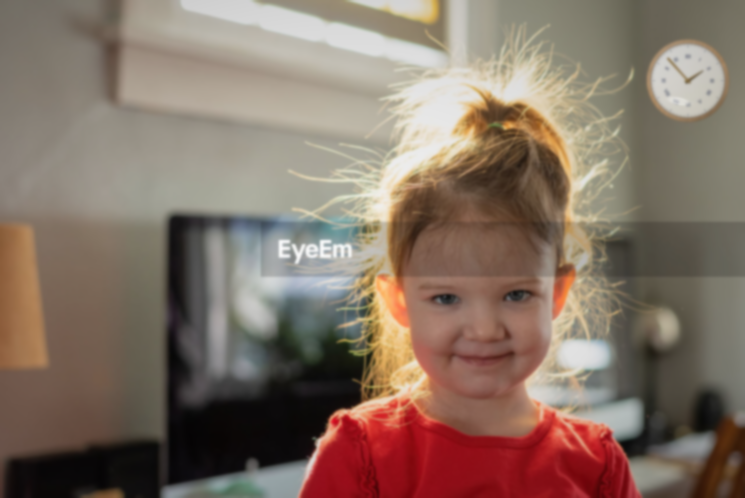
1h53
